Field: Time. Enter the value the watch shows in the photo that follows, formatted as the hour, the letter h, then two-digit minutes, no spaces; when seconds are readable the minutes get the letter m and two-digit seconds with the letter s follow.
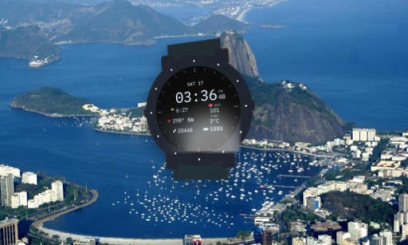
3h36
